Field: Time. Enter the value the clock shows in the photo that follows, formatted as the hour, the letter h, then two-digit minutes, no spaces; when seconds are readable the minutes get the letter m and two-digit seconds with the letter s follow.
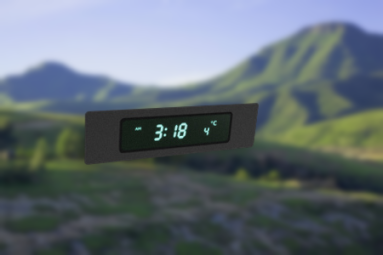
3h18
